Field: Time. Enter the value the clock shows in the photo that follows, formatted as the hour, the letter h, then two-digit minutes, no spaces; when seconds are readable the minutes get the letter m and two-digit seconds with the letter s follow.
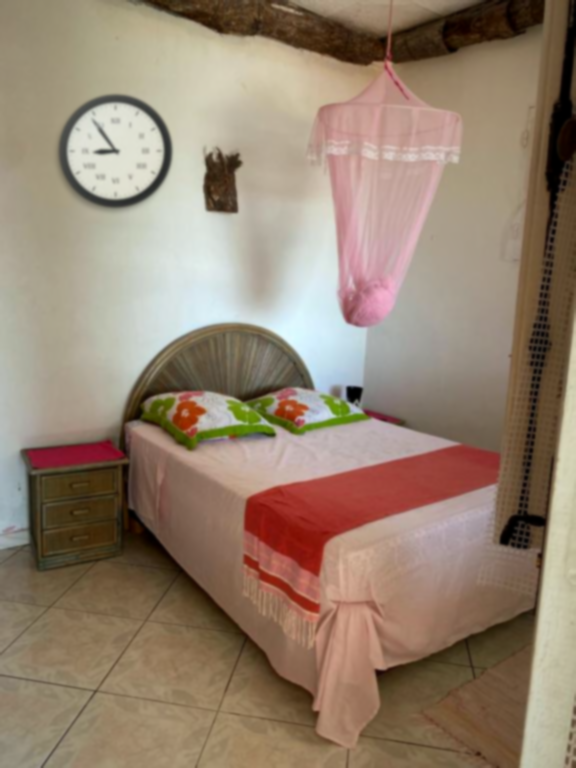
8h54
